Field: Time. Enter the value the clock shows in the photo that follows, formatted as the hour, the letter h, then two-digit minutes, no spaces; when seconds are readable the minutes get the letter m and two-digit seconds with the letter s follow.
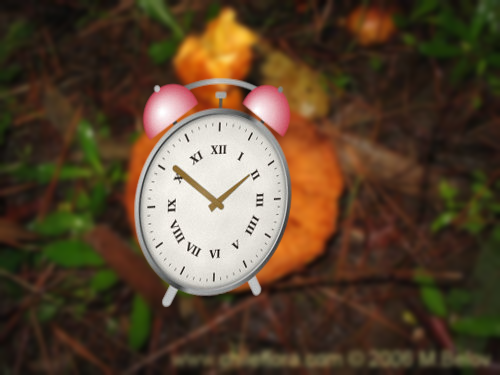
1h51
